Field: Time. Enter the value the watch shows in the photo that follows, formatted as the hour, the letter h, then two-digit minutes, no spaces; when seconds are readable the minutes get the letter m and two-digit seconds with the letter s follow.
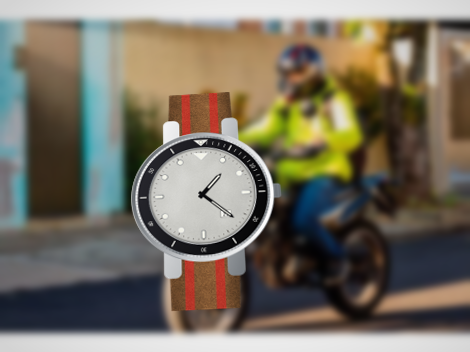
1h22
